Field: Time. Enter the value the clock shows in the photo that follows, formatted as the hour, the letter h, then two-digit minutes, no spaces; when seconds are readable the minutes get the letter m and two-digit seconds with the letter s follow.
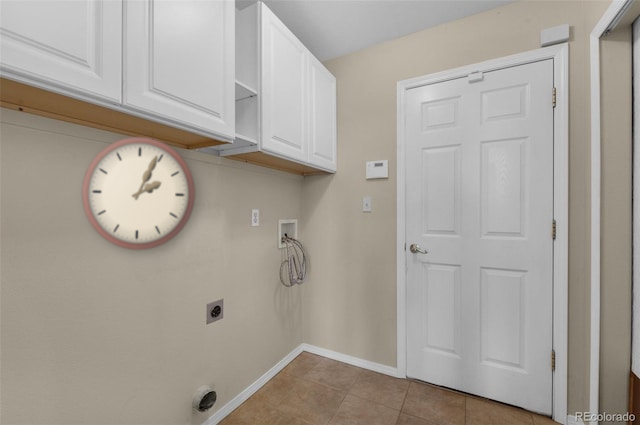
2h04
